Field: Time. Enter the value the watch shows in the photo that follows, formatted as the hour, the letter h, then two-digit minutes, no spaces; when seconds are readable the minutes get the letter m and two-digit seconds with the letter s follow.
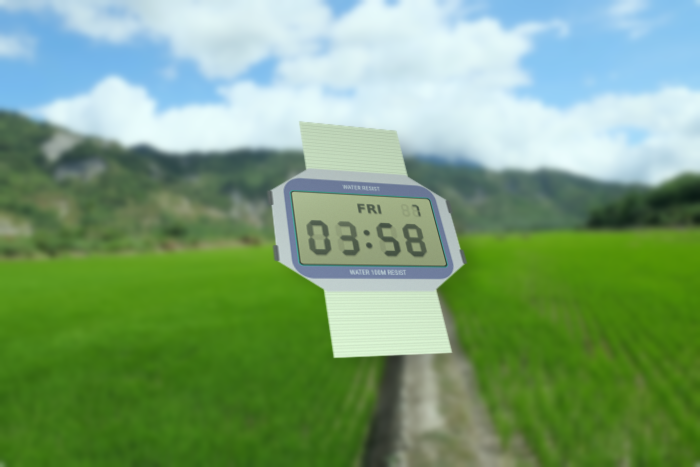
3h58
